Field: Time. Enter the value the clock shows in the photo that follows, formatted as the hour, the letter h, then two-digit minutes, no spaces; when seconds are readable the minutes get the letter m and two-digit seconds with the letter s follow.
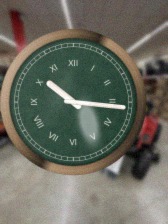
10h16
